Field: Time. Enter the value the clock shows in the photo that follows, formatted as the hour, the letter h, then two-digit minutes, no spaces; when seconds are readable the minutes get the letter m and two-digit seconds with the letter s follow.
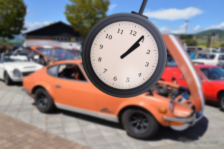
1h04
